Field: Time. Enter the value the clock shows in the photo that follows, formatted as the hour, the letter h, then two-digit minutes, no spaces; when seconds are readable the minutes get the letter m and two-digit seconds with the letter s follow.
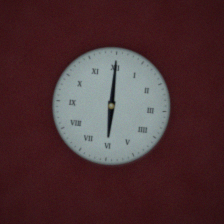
6h00
